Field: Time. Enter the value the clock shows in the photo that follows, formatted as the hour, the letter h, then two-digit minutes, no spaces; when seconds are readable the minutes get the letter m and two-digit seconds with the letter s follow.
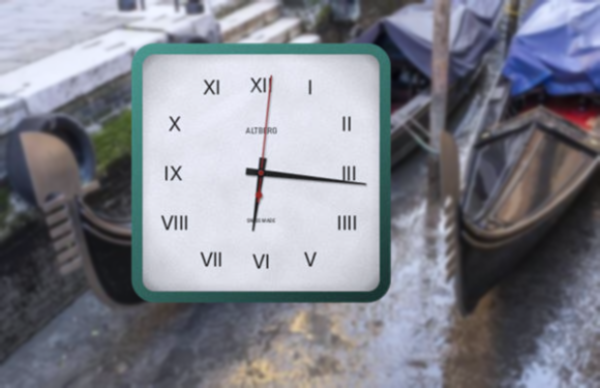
6h16m01s
